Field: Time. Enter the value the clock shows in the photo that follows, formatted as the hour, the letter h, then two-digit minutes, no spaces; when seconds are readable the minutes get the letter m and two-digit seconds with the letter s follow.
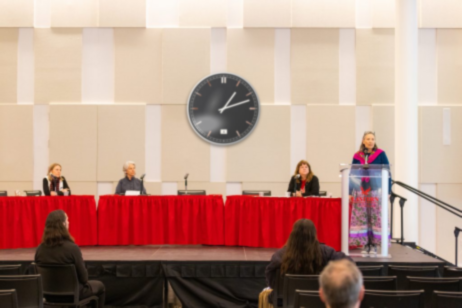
1h12
